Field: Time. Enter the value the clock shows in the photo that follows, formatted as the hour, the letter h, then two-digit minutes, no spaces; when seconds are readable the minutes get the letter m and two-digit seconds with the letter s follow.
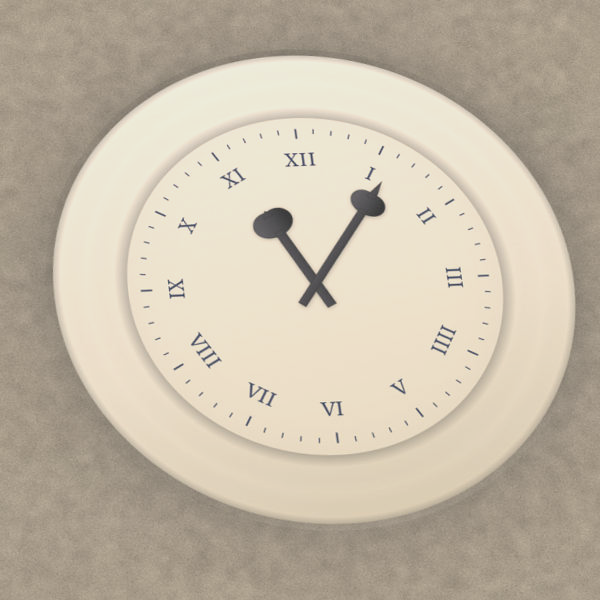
11h06
